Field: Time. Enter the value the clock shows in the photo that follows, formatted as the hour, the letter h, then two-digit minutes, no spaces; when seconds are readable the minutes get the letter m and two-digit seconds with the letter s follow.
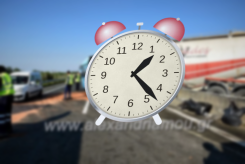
1h23
